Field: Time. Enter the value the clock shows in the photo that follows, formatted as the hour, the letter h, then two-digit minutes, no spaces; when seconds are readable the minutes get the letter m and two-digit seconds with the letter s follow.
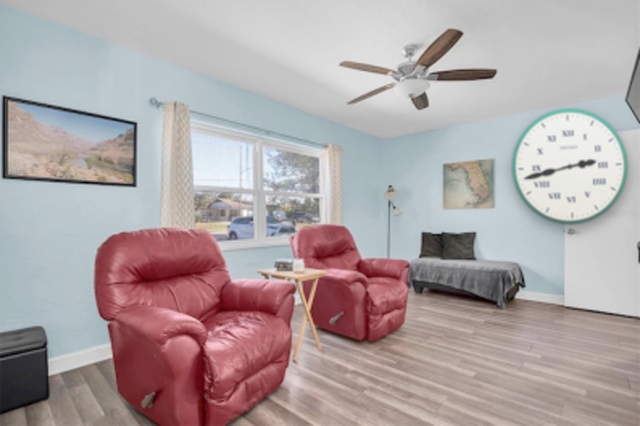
2h43
